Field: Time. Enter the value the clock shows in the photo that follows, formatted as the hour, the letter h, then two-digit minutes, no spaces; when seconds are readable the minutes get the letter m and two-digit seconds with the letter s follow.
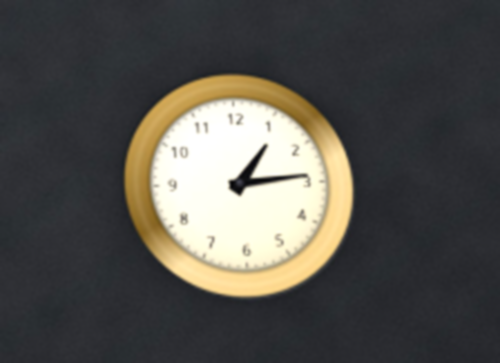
1h14
